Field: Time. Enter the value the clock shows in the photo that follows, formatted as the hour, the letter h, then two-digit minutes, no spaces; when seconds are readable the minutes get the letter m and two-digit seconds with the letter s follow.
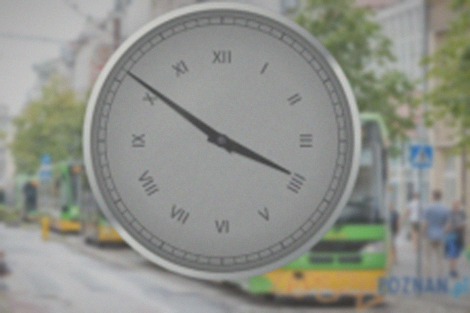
3h51
